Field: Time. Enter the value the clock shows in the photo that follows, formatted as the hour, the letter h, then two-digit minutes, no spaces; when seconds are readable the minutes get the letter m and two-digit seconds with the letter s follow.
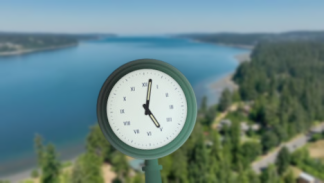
5h02
